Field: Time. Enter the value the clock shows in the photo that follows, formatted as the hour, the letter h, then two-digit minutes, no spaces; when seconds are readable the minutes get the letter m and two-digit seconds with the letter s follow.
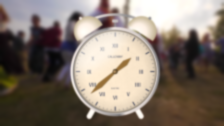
1h38
